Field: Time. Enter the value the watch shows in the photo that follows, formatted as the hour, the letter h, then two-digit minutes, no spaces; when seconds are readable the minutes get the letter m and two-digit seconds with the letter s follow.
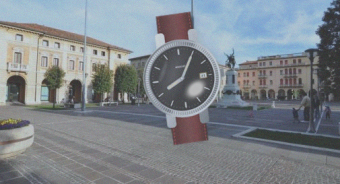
8h05
